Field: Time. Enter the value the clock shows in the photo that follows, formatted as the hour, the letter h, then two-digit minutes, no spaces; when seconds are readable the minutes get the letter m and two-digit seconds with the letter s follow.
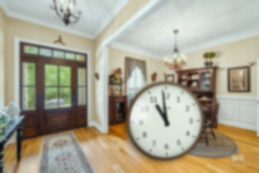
10h59
